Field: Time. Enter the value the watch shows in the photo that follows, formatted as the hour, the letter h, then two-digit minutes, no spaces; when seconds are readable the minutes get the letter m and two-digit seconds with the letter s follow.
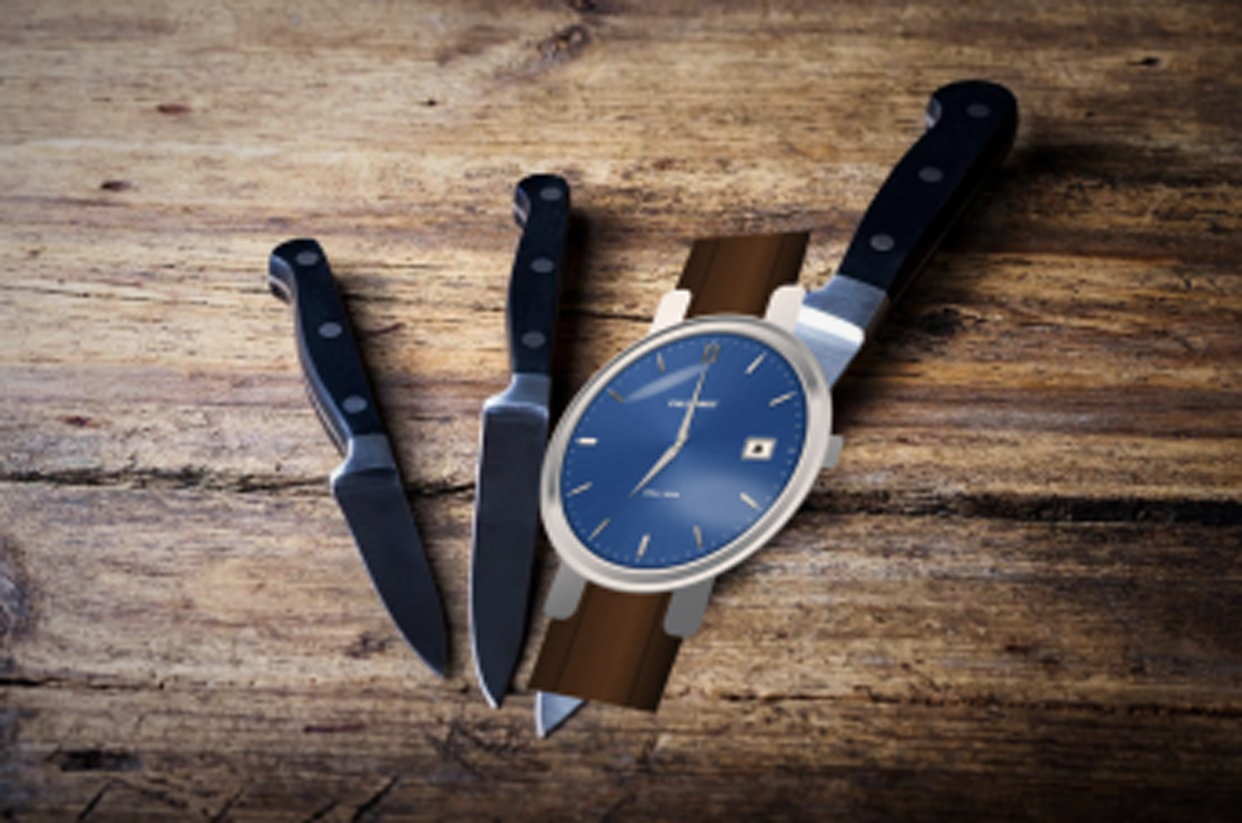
7h00
